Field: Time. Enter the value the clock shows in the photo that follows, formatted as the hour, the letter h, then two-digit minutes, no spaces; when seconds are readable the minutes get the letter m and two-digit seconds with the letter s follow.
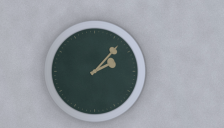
2h07
